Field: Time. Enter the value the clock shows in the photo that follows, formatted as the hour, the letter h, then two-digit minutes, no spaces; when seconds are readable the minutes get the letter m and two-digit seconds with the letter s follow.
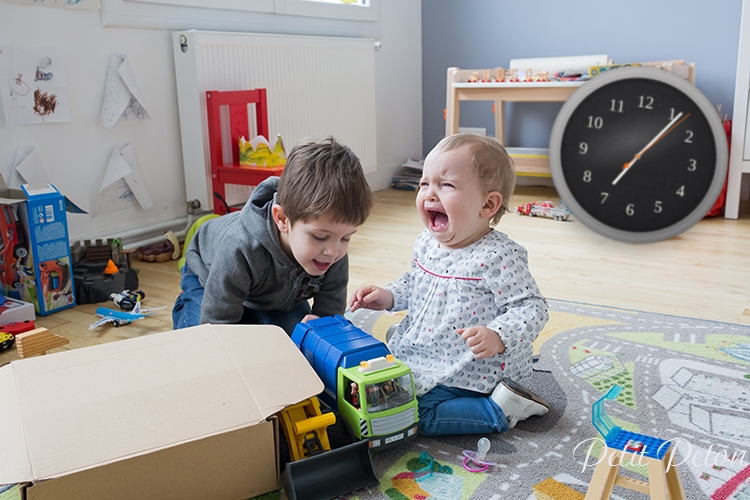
7h06m07s
